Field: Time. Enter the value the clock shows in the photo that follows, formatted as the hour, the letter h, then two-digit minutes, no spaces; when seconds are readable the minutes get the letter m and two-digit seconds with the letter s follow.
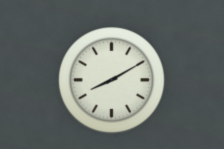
8h10
